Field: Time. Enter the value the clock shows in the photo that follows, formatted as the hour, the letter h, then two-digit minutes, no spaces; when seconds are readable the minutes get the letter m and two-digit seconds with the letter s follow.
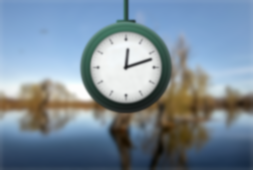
12h12
